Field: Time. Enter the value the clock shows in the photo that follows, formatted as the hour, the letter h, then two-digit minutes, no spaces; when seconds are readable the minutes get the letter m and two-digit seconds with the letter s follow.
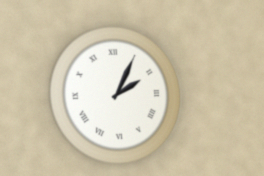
2h05
